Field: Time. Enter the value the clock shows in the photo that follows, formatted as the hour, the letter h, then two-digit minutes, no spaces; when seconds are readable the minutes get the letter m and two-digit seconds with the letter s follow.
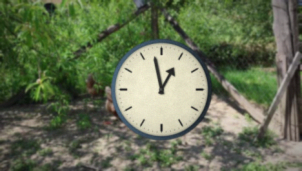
12h58
